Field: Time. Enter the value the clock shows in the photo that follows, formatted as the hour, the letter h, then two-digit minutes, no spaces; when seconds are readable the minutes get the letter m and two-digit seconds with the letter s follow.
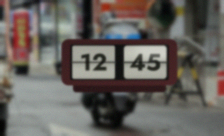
12h45
